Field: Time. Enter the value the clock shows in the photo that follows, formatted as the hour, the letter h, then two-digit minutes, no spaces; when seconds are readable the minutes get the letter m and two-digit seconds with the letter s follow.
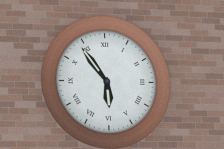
5h54
